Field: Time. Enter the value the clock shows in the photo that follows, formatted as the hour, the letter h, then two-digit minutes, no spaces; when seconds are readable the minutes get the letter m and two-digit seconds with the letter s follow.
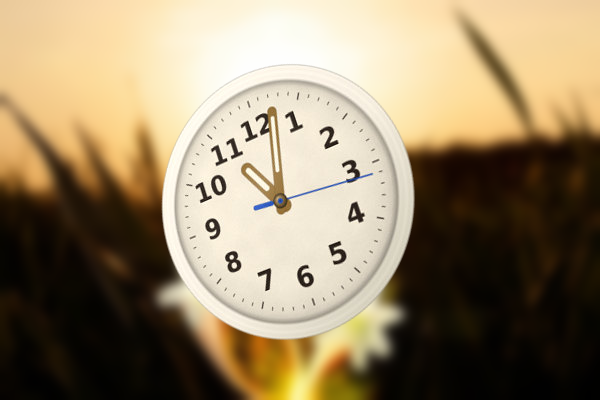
11h02m16s
